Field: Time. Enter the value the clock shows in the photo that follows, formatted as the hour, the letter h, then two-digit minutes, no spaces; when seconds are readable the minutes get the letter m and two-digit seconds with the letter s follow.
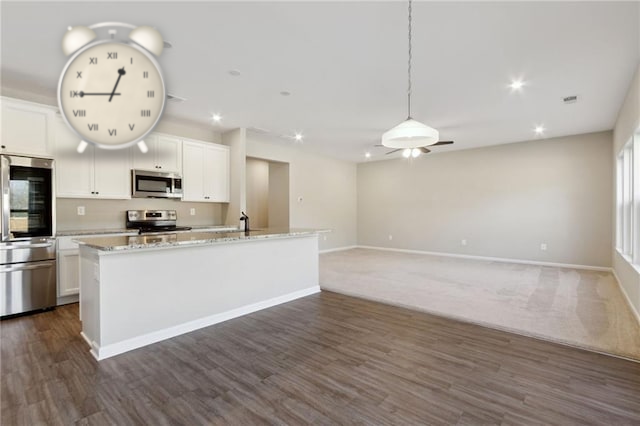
12h45
